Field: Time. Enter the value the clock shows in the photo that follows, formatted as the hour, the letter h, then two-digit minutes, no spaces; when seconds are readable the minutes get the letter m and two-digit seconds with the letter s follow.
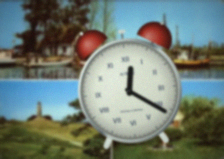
12h21
